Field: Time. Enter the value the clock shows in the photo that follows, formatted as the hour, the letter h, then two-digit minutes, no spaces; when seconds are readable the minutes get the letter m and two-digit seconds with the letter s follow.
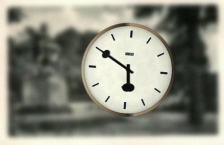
5h50
